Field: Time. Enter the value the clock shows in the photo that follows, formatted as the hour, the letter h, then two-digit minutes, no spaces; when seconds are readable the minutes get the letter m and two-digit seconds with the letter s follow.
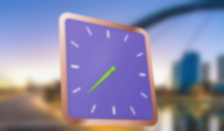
7h38
